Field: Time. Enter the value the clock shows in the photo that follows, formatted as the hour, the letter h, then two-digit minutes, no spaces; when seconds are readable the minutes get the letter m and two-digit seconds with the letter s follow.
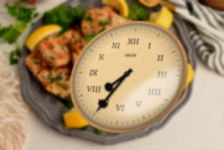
7h35
